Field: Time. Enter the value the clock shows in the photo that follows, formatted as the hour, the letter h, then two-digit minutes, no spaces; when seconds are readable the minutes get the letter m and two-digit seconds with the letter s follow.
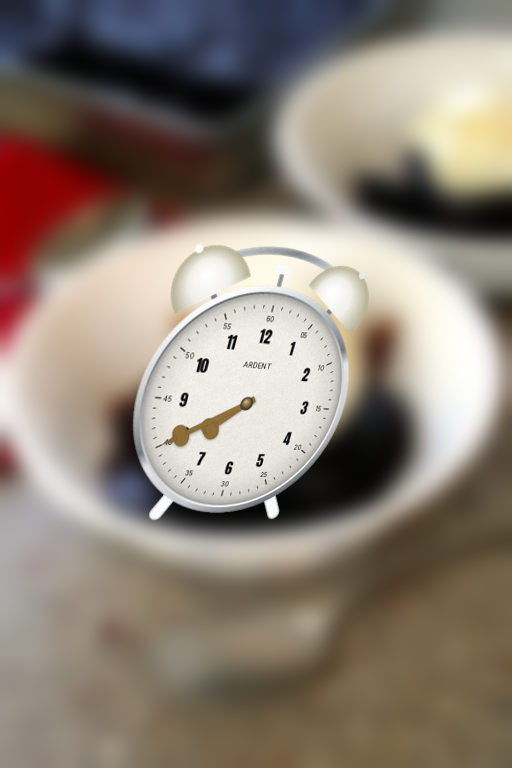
7h40
